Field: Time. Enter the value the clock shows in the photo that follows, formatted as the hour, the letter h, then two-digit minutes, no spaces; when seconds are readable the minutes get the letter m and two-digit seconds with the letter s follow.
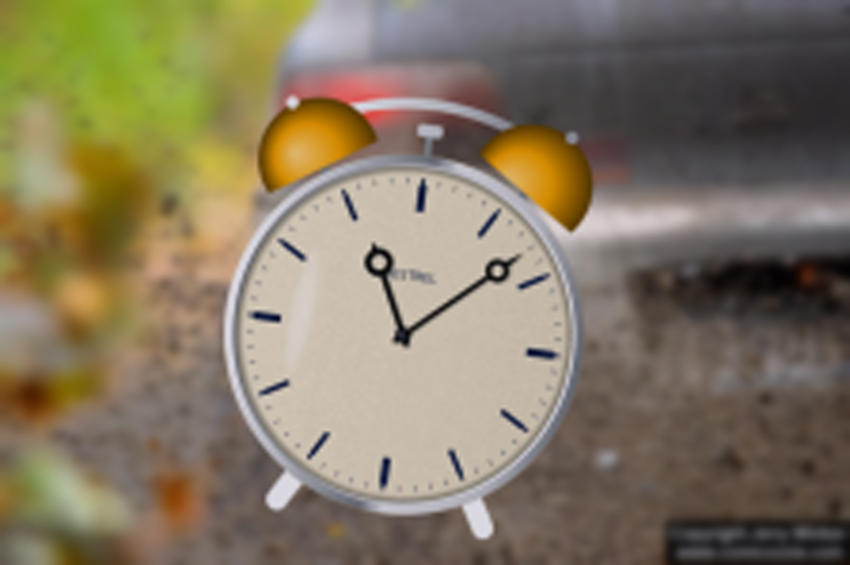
11h08
